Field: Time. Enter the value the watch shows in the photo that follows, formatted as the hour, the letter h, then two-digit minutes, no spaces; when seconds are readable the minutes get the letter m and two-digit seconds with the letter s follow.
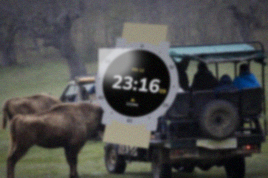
23h16
